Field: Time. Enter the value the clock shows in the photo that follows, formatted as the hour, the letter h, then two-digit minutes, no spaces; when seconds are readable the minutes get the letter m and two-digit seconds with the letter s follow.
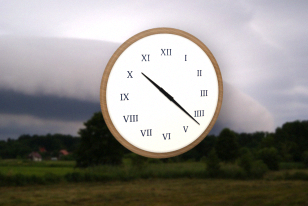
10h22
